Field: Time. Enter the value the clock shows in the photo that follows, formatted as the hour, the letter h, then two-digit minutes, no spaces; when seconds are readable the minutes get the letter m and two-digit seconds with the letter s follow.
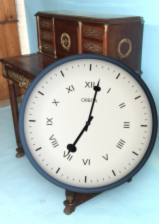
7h02
